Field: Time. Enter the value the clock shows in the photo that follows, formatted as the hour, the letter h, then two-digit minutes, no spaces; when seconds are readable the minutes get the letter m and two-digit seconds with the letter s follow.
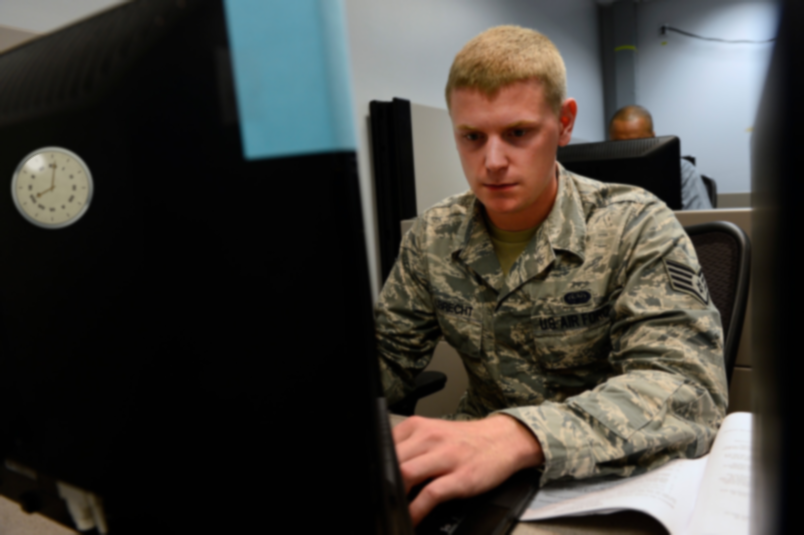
8h01
